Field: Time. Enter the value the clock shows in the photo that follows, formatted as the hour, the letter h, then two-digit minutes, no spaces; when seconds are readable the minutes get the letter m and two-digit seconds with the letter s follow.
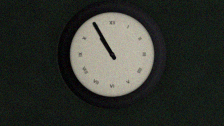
10h55
